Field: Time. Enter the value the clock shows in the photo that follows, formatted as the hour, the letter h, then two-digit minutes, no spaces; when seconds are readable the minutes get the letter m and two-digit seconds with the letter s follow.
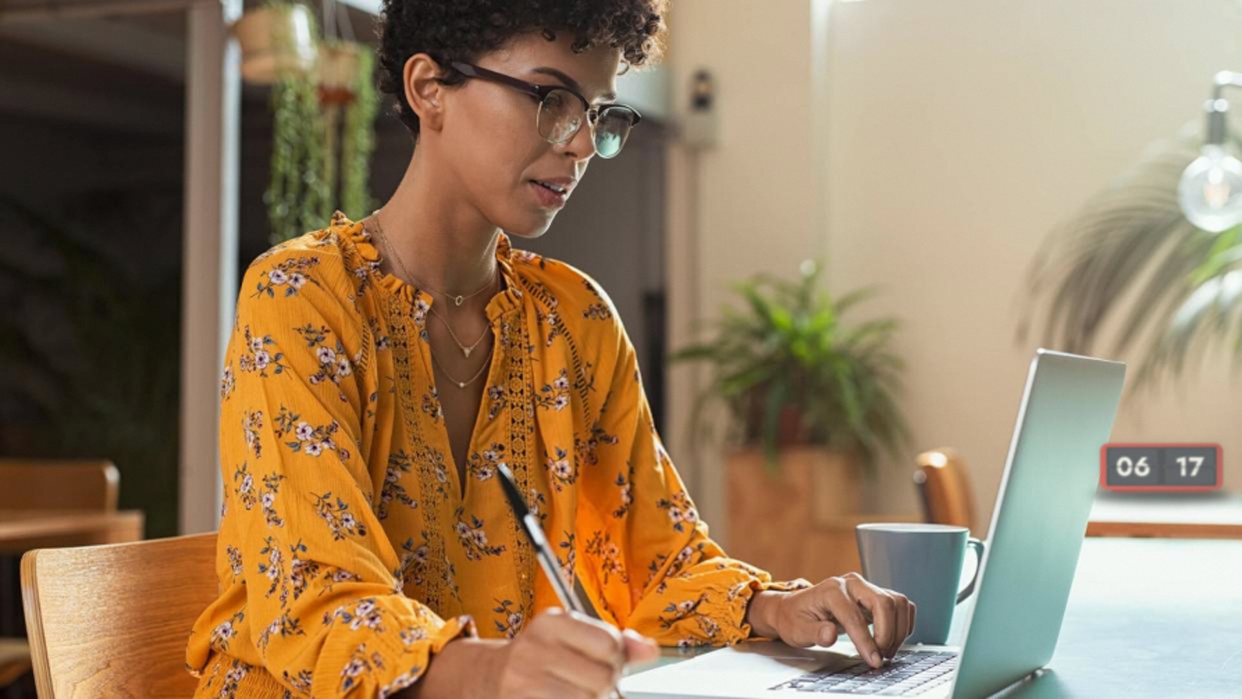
6h17
